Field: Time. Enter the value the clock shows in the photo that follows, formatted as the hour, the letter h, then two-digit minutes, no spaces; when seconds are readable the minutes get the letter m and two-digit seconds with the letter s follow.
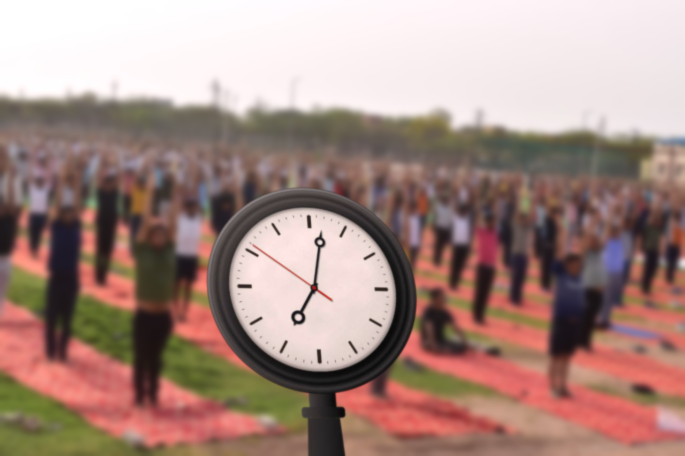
7h01m51s
